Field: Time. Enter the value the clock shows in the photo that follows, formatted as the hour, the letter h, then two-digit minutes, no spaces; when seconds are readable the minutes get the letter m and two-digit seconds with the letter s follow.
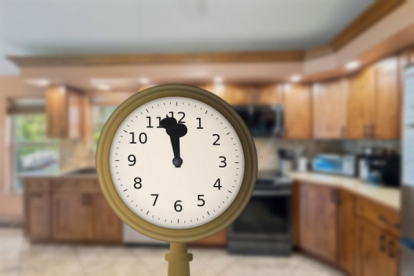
11h58
